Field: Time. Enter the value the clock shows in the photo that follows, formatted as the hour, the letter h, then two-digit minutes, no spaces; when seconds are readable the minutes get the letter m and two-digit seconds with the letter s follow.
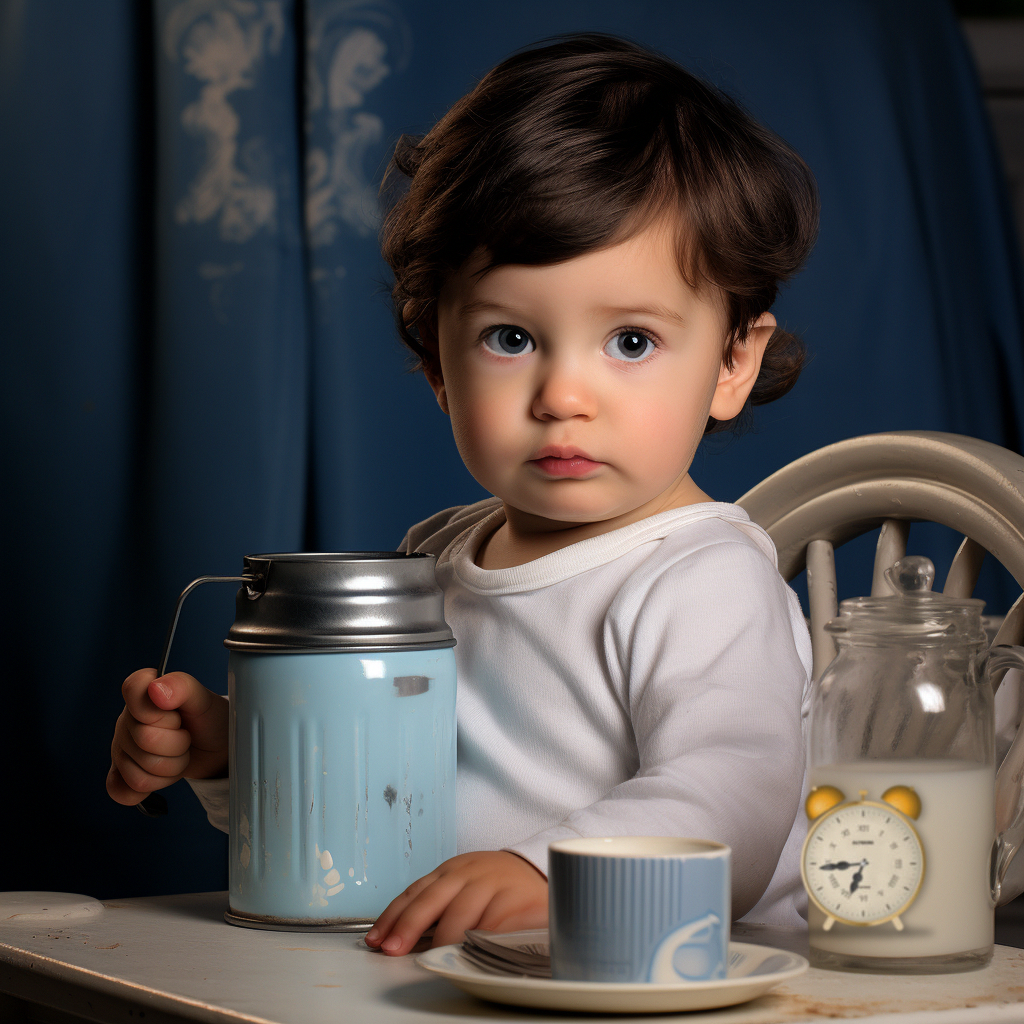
6h44
